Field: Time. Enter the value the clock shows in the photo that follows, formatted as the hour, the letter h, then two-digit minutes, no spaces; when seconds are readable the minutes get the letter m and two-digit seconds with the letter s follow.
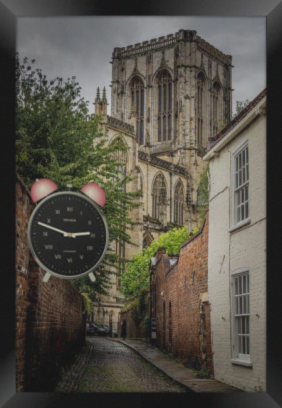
2h48
